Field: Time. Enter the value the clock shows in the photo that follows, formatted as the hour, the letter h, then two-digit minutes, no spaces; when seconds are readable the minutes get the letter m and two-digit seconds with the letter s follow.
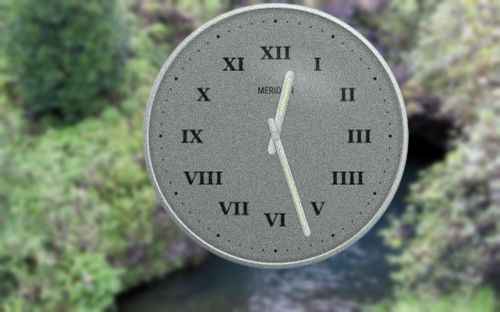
12h27
